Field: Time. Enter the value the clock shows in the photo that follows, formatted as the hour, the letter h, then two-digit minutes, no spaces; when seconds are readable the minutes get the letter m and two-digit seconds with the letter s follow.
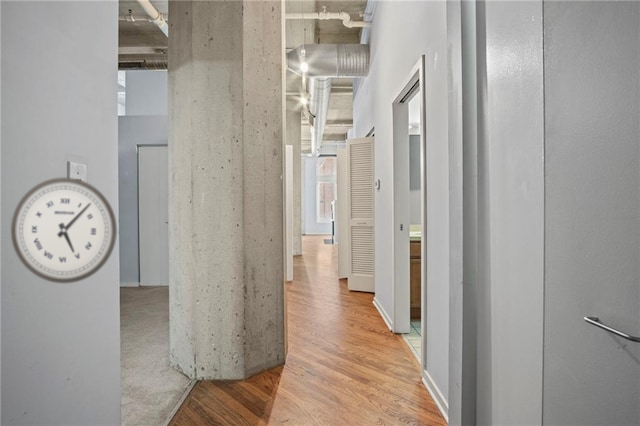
5h07
